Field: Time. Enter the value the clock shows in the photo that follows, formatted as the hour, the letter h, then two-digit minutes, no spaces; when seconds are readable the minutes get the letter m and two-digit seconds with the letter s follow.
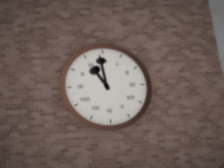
10h59
